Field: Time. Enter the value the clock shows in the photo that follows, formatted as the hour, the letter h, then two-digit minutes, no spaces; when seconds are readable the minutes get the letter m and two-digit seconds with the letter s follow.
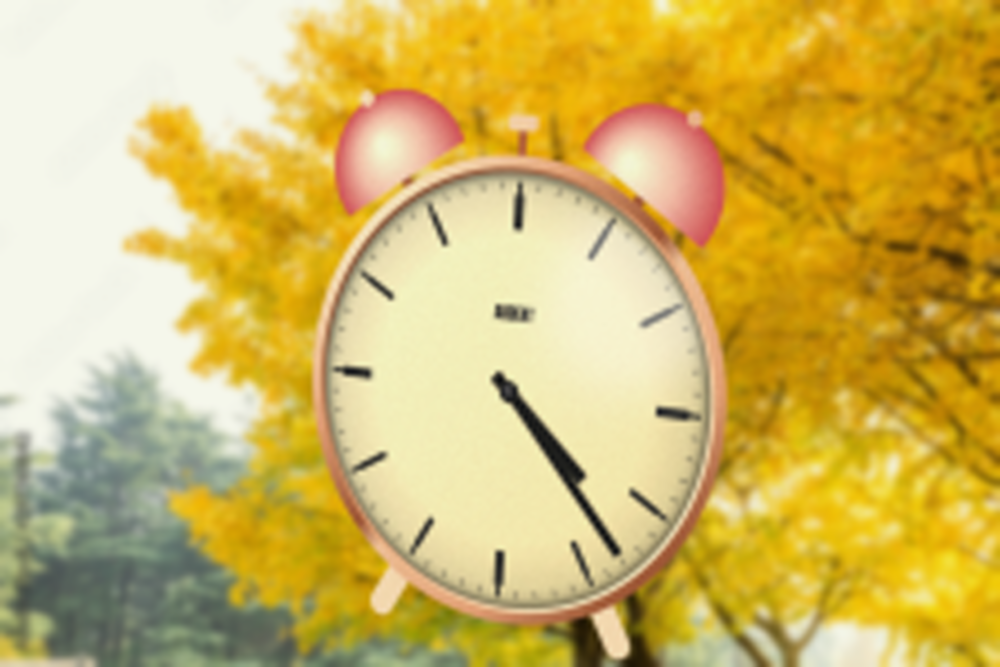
4h23
